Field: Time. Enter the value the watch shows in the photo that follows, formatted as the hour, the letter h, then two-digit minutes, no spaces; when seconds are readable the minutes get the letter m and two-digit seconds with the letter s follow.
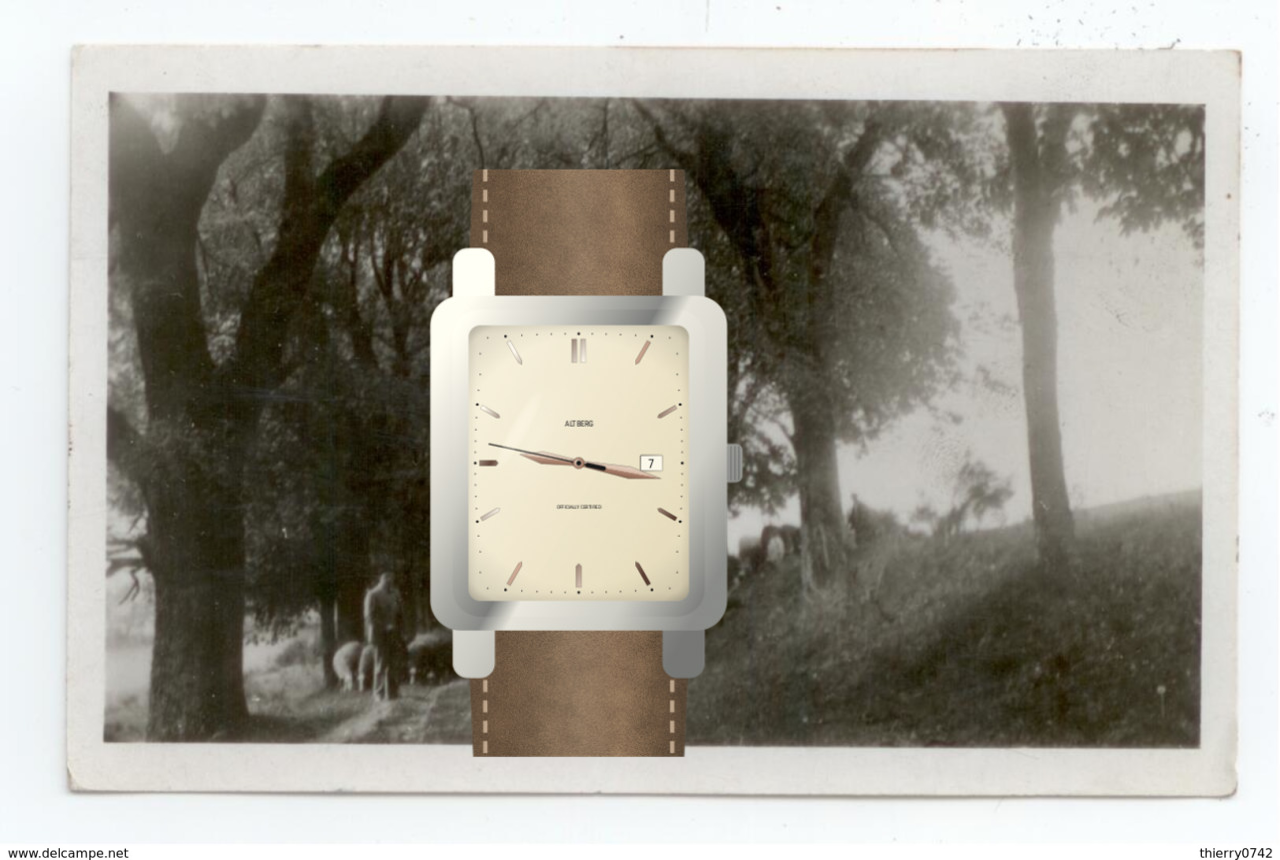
9h16m47s
